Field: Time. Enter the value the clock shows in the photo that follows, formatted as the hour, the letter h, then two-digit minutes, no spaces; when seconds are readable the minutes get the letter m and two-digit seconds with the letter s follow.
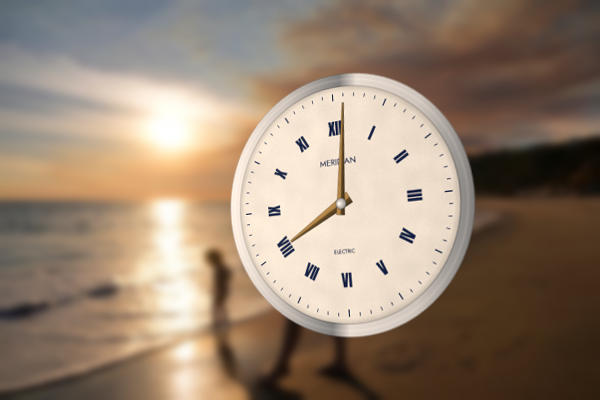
8h01
